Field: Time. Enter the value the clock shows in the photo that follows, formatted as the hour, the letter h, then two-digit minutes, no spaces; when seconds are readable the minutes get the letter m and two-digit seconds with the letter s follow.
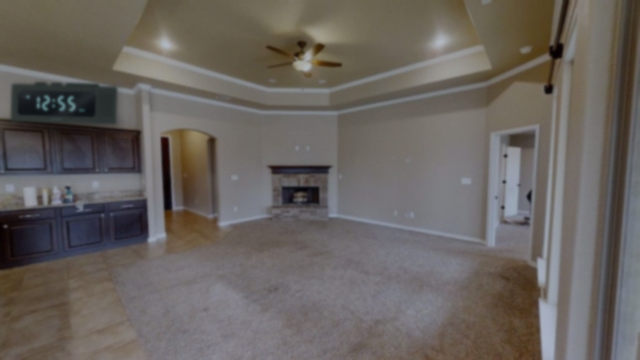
12h55
